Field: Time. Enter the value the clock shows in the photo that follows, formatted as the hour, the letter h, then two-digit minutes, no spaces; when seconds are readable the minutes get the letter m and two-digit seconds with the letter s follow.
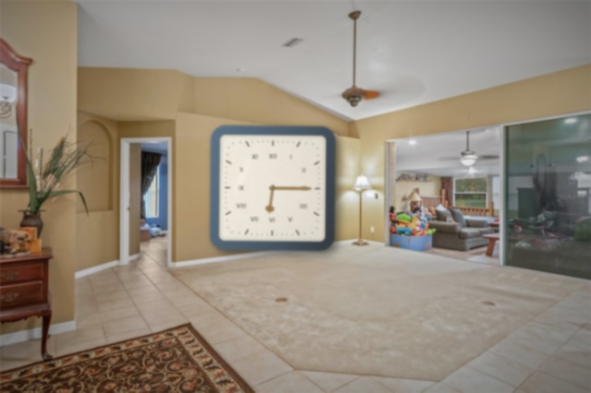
6h15
